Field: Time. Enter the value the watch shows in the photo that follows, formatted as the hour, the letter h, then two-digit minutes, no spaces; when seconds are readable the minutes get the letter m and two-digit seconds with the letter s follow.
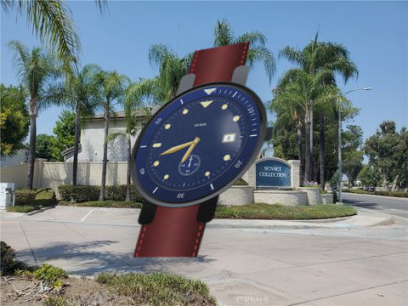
6h42
